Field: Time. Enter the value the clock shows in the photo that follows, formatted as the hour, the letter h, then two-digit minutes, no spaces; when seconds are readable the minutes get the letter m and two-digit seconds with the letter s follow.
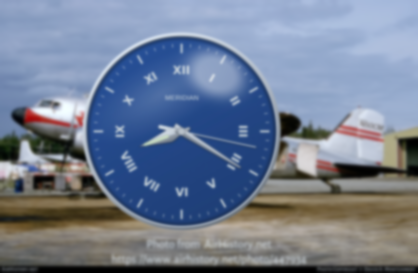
8h20m17s
